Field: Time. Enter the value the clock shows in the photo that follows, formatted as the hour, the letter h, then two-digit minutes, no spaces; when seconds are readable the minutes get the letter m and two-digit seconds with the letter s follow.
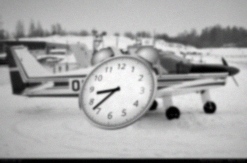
8h37
